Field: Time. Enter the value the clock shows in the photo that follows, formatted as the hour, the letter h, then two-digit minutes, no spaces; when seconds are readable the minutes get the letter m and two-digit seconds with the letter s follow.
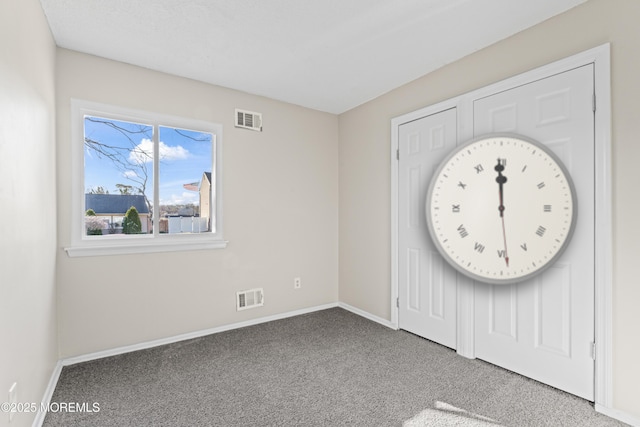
11h59m29s
